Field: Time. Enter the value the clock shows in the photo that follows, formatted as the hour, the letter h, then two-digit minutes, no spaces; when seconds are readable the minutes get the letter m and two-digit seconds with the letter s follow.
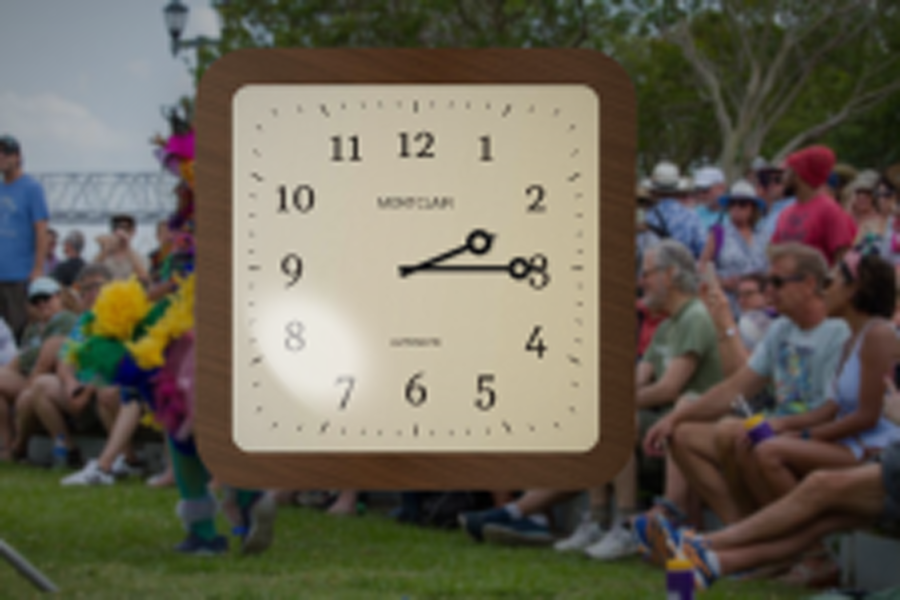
2h15
